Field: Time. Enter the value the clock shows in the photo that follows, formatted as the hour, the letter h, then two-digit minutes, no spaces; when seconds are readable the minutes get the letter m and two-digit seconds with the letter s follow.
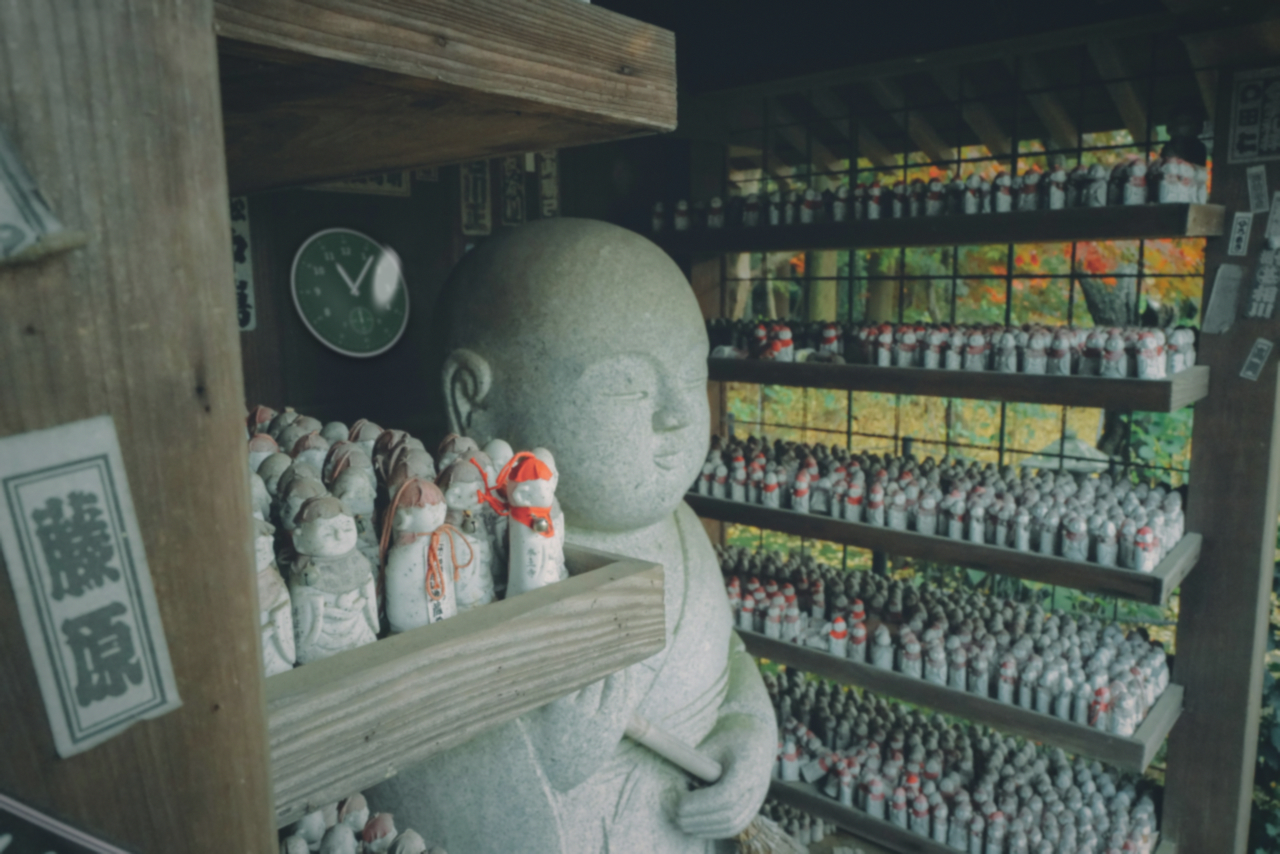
11h07
